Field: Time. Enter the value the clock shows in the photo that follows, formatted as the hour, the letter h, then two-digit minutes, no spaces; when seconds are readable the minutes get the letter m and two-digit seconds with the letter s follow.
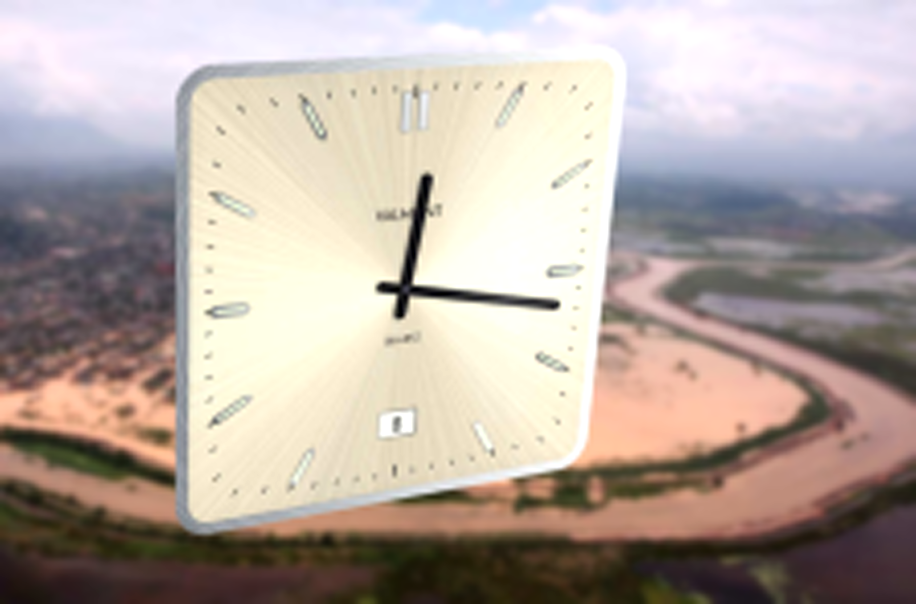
12h17
